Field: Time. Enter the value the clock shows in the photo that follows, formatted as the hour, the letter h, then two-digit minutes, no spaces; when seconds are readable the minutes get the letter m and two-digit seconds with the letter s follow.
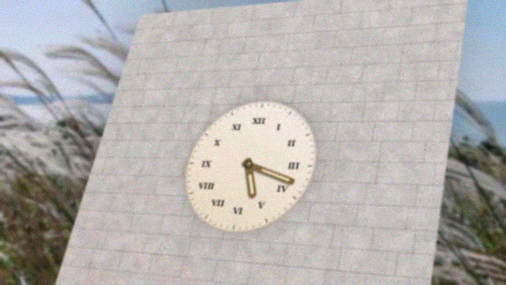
5h18
